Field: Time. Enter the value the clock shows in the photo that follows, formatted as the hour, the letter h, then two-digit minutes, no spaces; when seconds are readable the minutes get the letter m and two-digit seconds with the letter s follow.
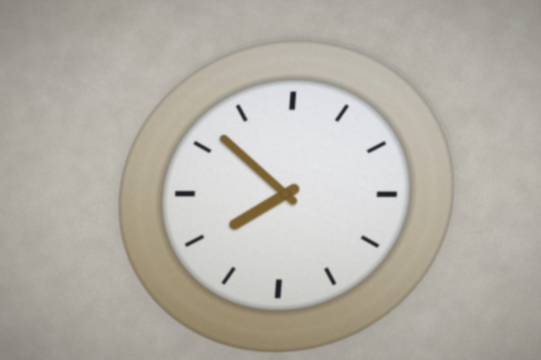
7h52
